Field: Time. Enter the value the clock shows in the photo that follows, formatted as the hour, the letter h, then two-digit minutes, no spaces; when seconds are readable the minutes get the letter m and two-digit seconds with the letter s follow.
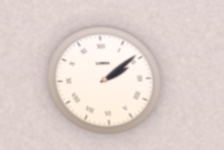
2h09
